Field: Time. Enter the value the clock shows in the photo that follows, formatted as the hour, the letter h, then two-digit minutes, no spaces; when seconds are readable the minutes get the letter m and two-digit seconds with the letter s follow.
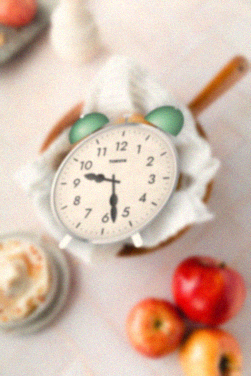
9h28
